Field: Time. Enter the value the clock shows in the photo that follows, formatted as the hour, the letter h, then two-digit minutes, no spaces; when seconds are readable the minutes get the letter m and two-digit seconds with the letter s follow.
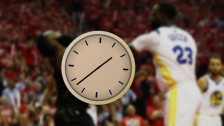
1h38
